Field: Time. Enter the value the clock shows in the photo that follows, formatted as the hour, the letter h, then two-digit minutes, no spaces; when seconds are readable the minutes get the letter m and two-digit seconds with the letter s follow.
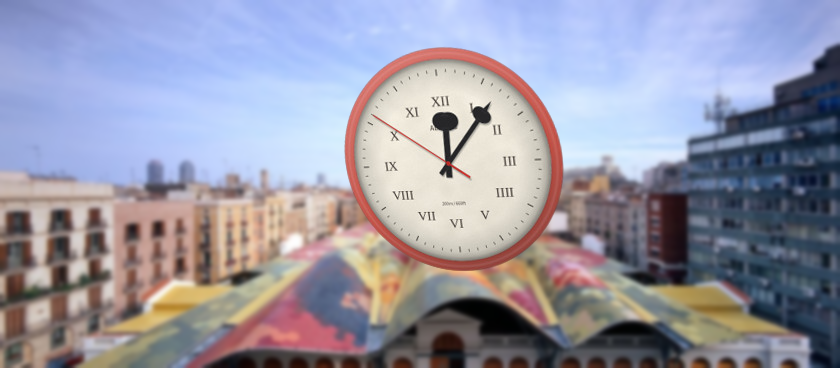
12h06m51s
